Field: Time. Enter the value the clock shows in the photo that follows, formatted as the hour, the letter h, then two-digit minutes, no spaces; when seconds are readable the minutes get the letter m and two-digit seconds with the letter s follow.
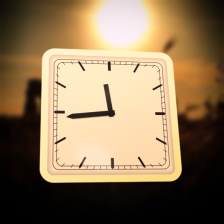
11h44
